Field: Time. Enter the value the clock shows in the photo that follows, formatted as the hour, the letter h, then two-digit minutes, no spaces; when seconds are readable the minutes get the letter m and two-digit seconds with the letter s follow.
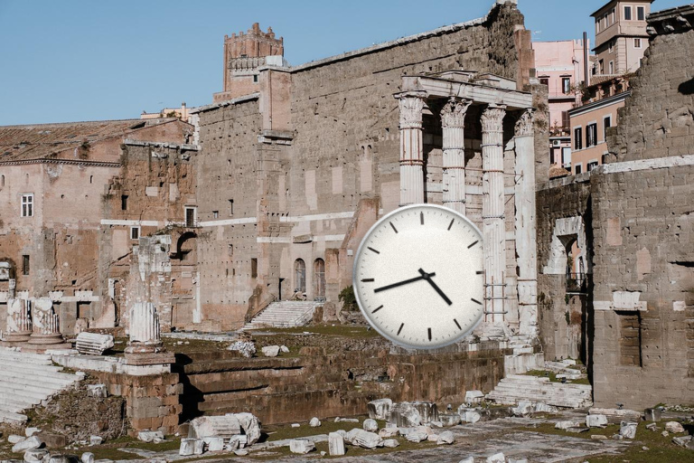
4h43
